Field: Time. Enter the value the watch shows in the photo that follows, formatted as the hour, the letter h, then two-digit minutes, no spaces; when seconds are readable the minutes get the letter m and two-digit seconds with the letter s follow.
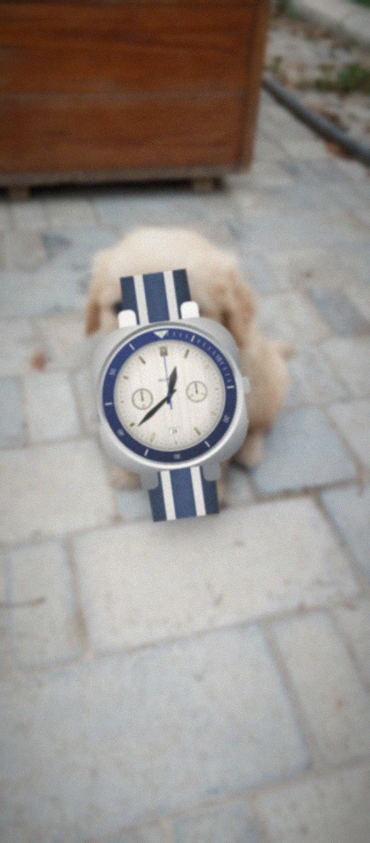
12h39
